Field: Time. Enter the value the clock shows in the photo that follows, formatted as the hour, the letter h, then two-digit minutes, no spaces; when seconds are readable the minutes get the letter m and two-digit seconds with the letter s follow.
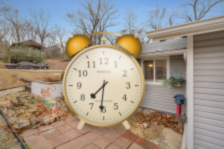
7h31
